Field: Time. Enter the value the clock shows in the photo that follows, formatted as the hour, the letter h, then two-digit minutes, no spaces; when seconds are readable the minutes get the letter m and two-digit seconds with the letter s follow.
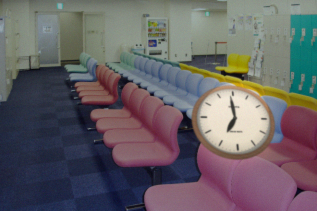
6h59
